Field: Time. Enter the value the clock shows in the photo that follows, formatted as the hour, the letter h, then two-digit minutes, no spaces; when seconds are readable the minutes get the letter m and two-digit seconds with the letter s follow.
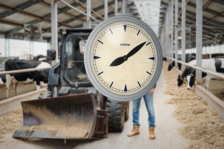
8h09
